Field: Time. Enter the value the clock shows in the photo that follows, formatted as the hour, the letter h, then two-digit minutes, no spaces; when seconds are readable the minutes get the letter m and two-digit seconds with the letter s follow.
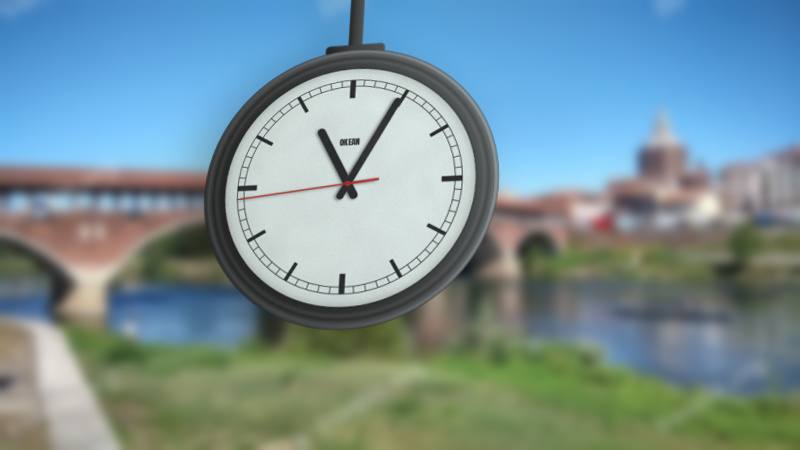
11h04m44s
